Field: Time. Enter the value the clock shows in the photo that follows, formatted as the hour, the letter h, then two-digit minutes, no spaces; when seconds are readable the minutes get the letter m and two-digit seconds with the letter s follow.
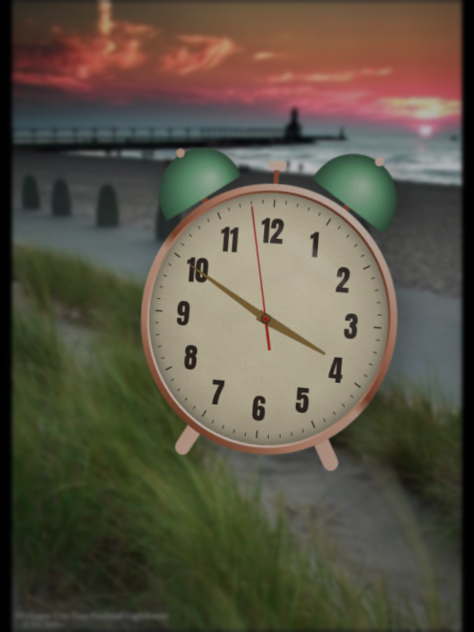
3h49m58s
